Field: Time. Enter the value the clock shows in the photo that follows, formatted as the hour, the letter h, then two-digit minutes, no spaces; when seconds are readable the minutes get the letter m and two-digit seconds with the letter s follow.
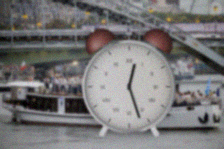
12h27
